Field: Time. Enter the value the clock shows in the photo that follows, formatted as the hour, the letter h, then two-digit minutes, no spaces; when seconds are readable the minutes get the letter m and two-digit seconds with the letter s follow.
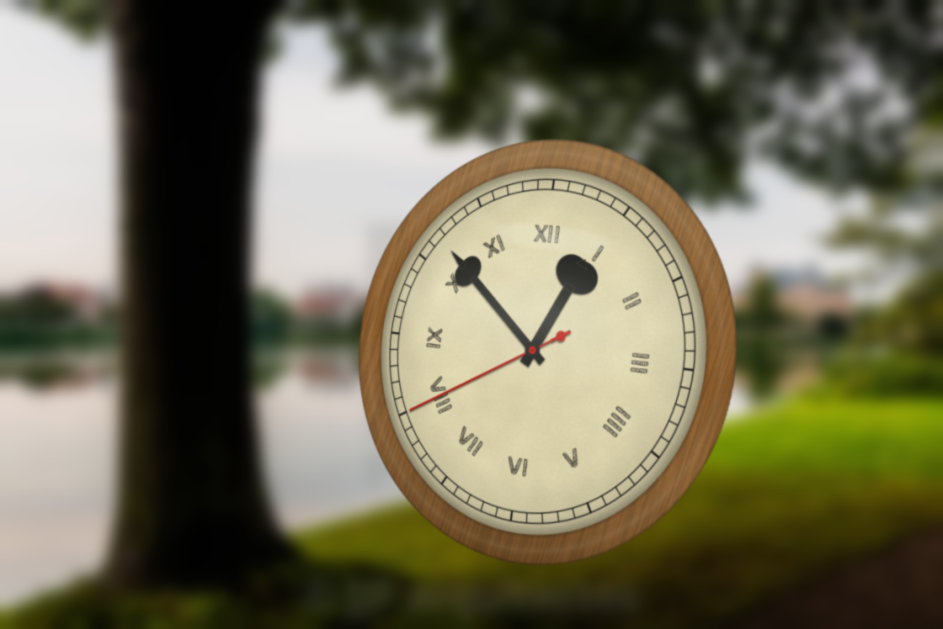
12h51m40s
